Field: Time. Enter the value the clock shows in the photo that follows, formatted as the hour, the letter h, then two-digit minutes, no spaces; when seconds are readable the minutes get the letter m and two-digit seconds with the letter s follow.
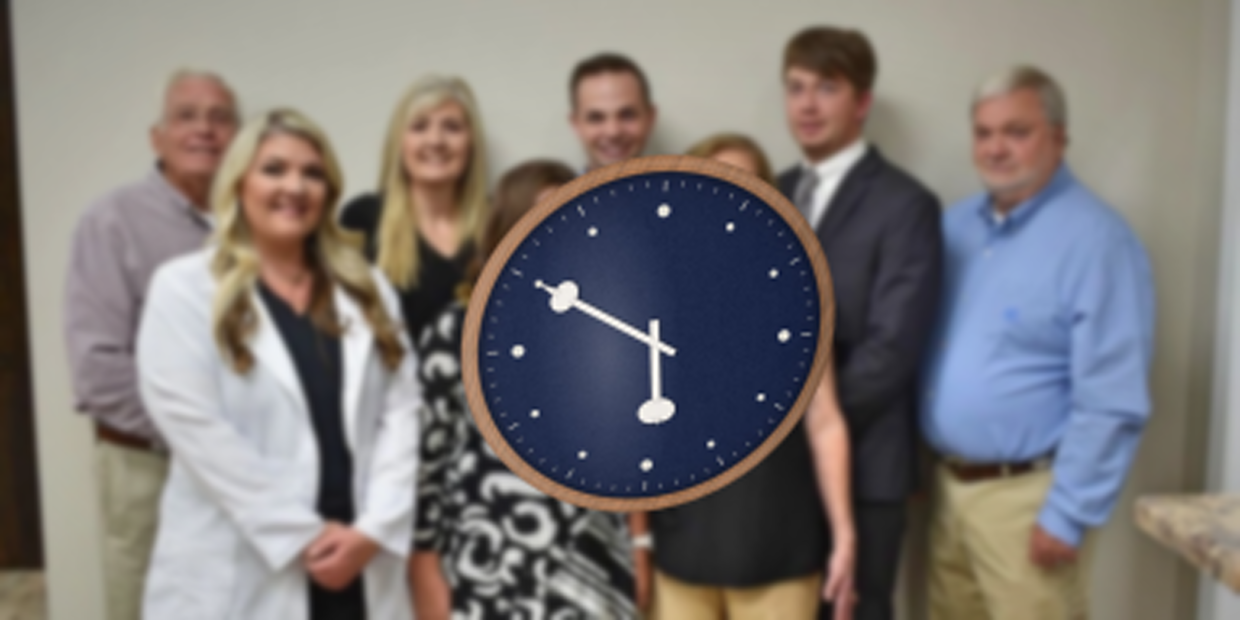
5h50
